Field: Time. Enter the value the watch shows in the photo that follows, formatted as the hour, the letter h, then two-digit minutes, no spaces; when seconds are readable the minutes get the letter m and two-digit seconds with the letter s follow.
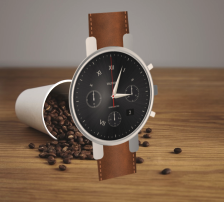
3h04
